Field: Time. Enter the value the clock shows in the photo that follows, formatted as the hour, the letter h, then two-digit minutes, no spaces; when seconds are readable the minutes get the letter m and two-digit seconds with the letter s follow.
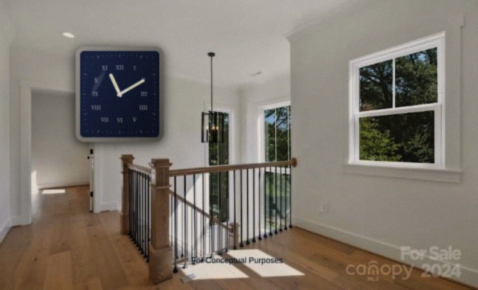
11h10
